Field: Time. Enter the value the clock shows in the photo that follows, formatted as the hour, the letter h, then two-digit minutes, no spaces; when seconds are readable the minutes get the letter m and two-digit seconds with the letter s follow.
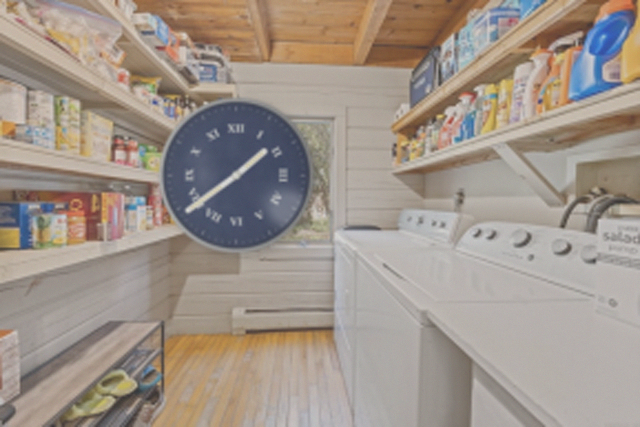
1h39
